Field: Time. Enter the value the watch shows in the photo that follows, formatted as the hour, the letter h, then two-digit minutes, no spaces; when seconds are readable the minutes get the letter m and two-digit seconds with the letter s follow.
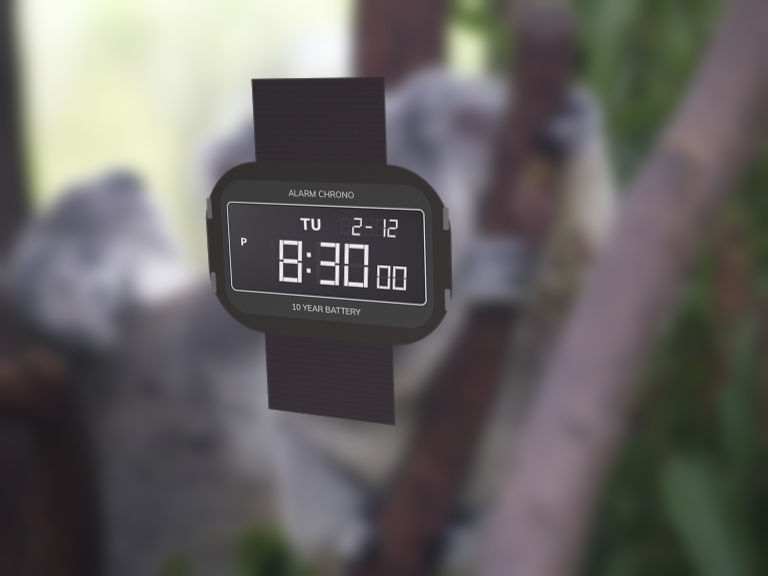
8h30m00s
